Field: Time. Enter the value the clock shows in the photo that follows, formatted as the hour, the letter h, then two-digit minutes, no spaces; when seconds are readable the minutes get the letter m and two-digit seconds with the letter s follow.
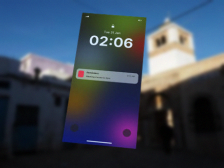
2h06
